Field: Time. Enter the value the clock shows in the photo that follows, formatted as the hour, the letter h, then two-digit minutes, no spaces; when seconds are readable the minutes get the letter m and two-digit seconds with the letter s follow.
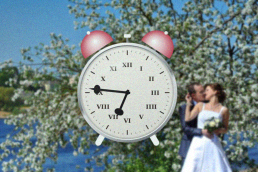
6h46
